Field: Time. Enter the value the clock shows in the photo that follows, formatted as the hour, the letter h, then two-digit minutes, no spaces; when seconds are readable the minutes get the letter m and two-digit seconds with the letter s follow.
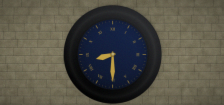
8h30
